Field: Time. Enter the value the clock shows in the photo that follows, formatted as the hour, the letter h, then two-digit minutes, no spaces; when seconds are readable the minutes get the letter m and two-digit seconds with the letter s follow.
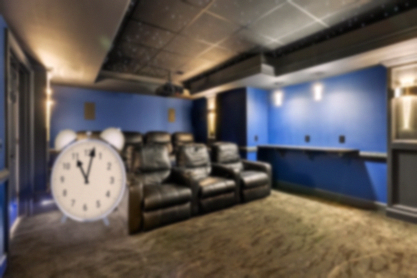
11h02
